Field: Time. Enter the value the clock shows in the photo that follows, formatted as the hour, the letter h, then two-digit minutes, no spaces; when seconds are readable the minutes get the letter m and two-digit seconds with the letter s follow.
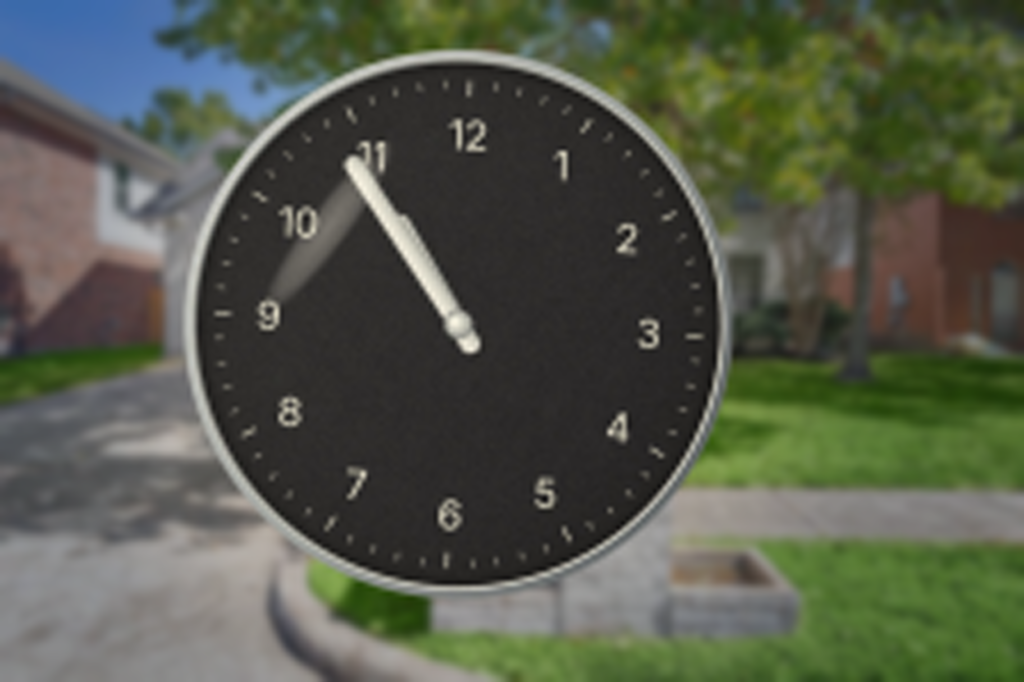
10h54
